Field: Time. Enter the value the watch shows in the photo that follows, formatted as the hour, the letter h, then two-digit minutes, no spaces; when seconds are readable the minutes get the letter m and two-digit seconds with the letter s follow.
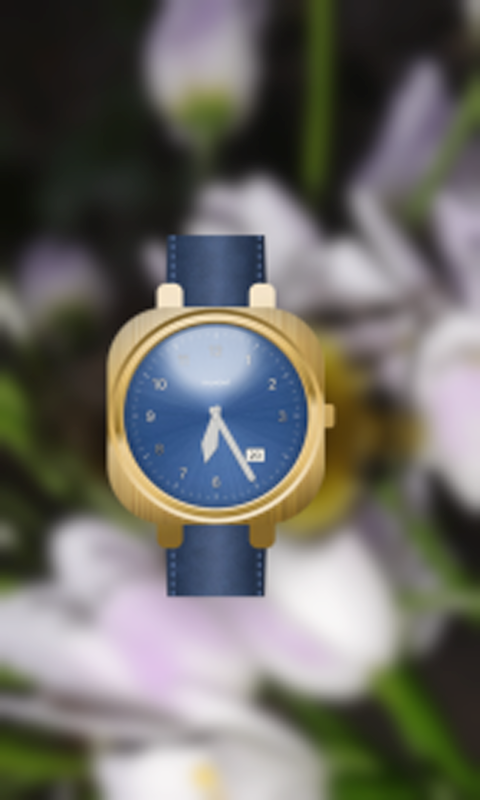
6h25
